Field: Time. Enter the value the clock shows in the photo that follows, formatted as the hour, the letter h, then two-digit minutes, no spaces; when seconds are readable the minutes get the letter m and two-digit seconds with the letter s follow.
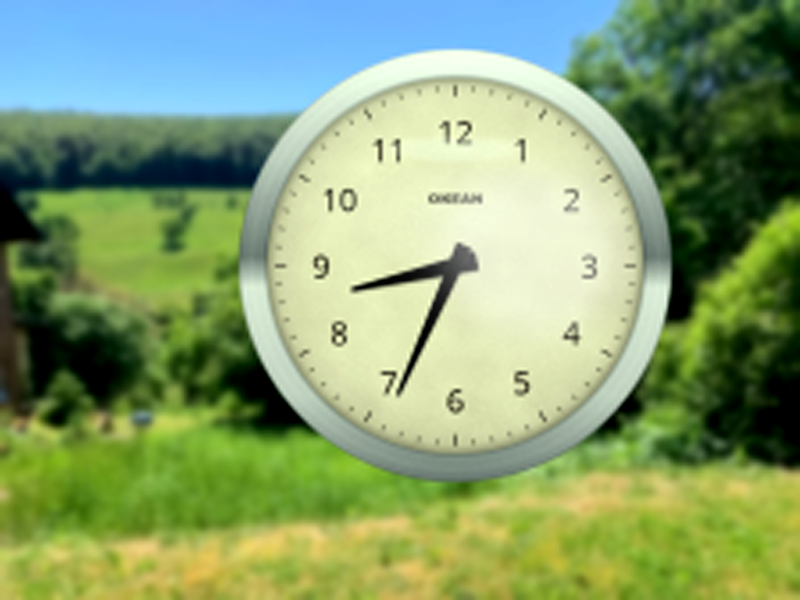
8h34
